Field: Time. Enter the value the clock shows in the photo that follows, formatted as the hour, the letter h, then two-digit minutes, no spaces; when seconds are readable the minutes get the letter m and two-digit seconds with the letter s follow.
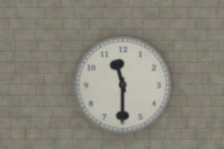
11h30
